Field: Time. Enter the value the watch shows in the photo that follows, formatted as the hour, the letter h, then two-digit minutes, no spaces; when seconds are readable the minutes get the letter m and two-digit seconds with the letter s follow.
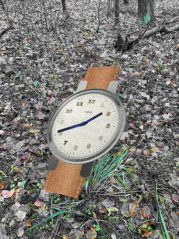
1h41
